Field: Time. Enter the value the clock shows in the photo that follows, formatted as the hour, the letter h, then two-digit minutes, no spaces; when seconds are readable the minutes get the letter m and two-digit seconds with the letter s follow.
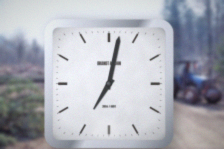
7h02
